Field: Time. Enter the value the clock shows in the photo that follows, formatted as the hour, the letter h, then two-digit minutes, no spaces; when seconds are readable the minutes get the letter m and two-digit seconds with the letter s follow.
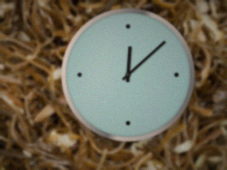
12h08
